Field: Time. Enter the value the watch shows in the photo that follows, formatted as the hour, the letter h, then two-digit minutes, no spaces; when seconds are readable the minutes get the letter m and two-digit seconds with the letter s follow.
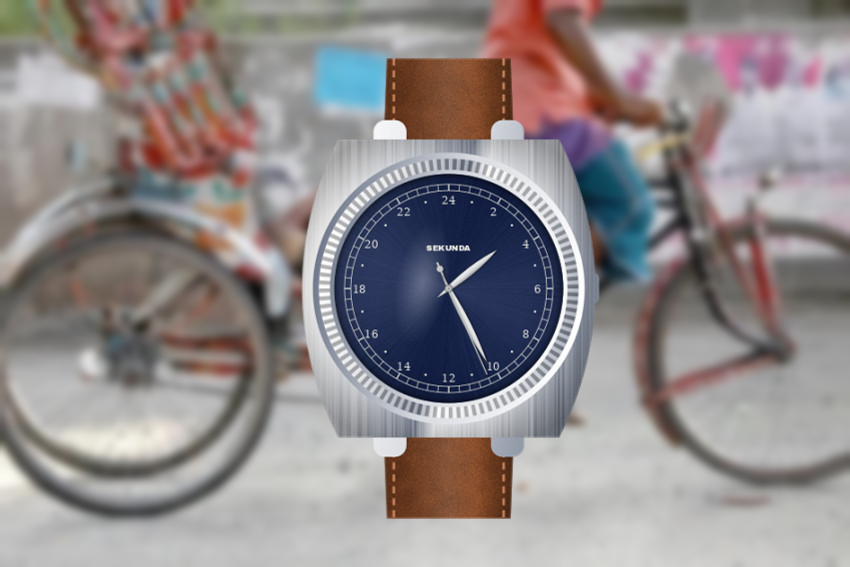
3h25m26s
